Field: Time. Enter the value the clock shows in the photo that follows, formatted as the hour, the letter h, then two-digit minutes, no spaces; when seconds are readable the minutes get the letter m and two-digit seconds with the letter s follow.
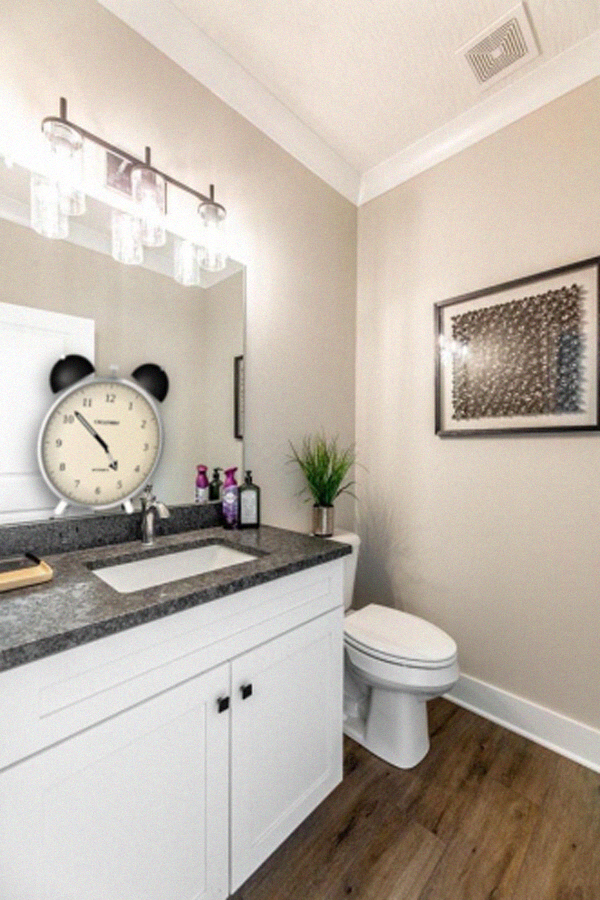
4h52
